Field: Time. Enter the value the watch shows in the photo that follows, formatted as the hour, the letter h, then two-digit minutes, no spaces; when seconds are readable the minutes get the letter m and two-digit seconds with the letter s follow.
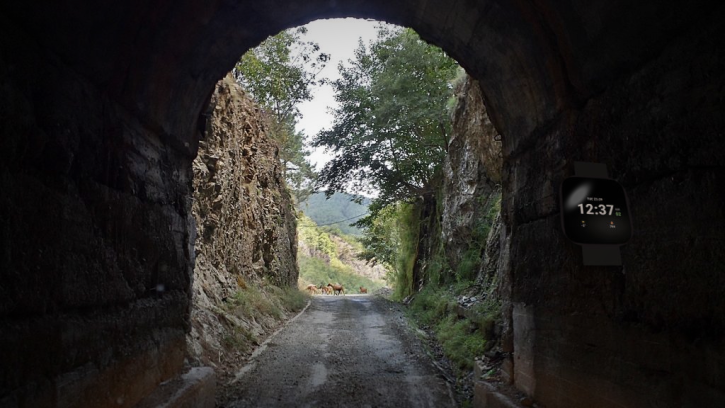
12h37
